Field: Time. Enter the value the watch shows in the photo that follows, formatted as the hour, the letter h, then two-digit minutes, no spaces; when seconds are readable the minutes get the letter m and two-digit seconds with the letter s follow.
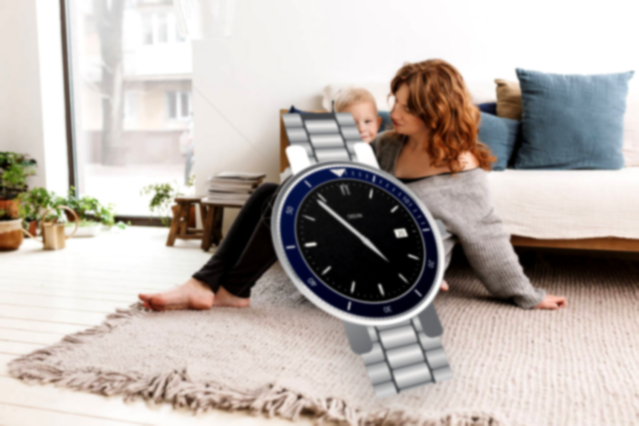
4h54
